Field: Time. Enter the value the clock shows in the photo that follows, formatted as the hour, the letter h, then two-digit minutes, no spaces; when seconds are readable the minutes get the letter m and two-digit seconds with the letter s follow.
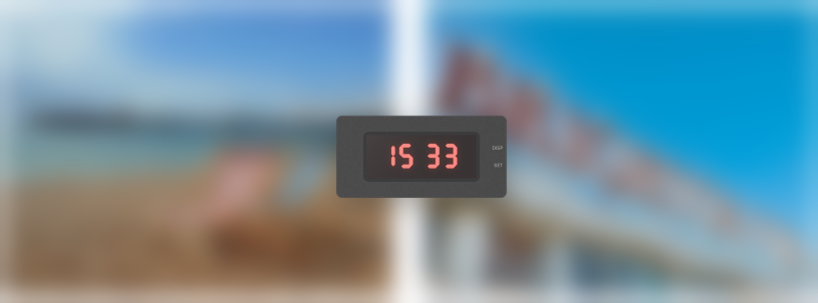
15h33
